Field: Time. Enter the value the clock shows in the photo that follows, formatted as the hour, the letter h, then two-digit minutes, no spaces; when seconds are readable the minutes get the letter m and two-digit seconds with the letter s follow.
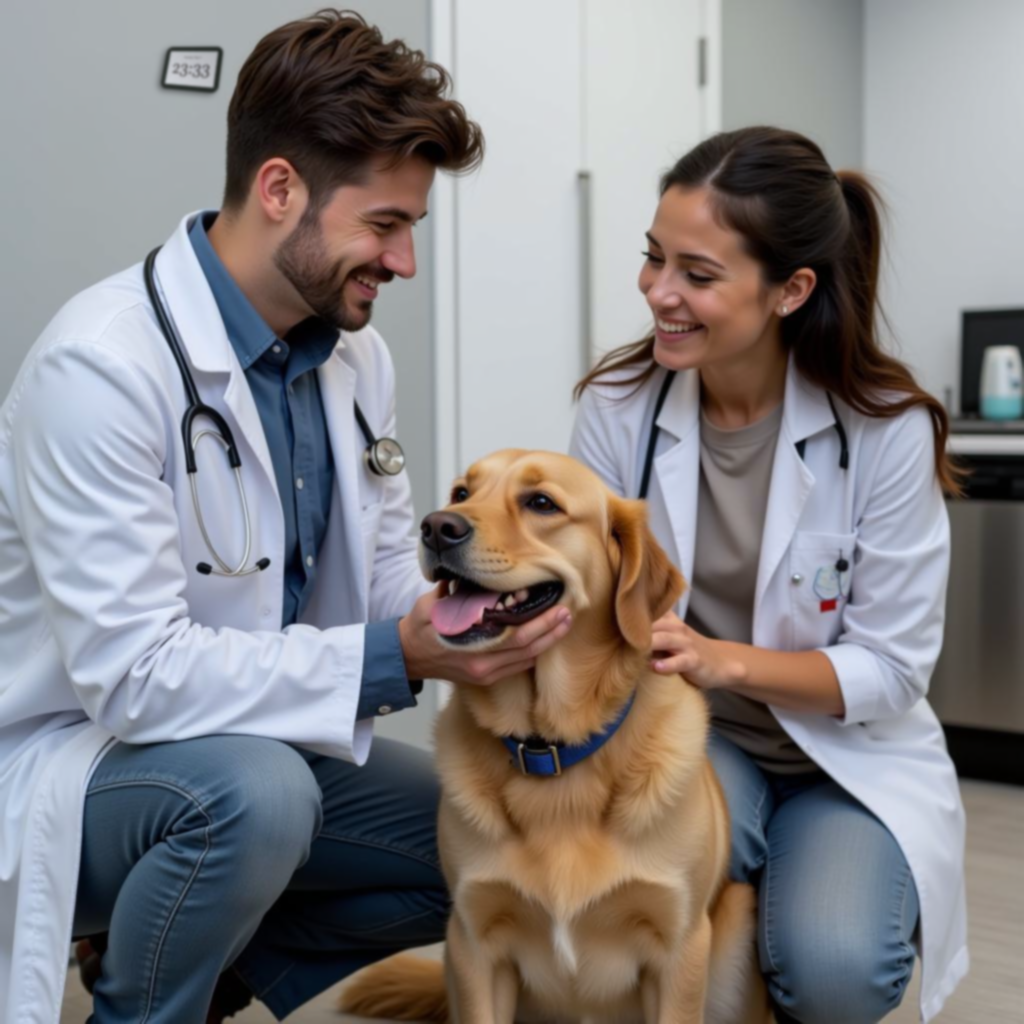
23h33
